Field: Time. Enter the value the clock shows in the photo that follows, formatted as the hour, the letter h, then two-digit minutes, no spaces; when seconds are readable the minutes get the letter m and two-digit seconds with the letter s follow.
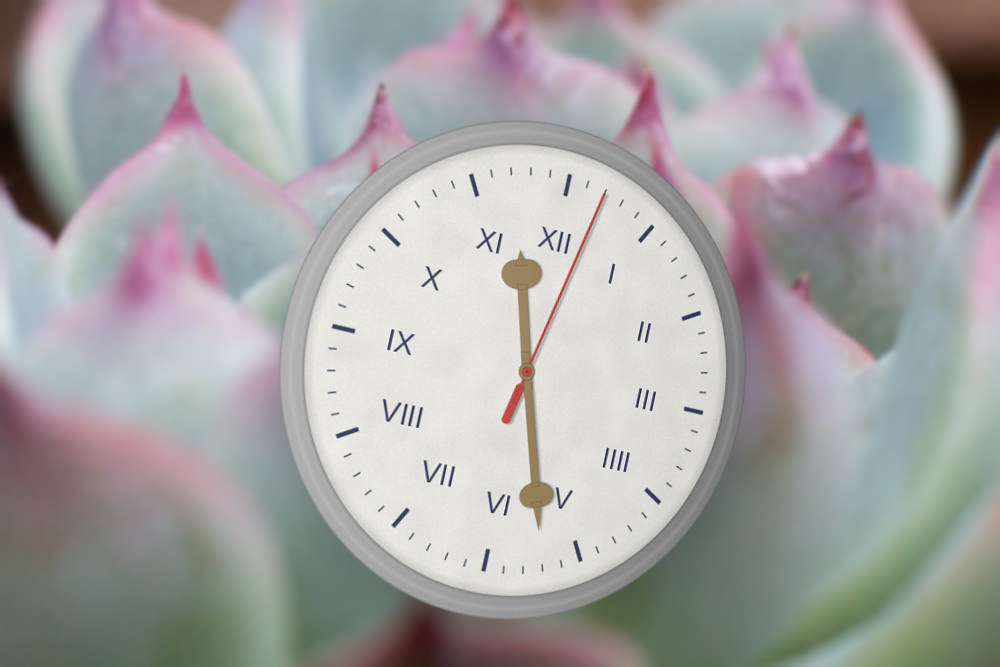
11h27m02s
